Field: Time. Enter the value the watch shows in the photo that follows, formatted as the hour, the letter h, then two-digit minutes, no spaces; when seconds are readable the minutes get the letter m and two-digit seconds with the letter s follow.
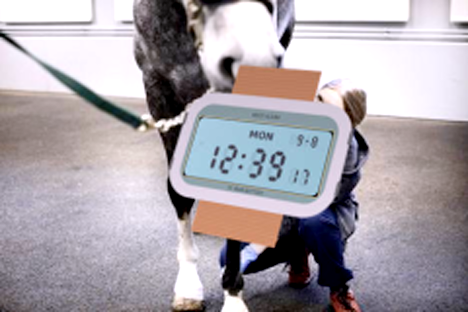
12h39m17s
